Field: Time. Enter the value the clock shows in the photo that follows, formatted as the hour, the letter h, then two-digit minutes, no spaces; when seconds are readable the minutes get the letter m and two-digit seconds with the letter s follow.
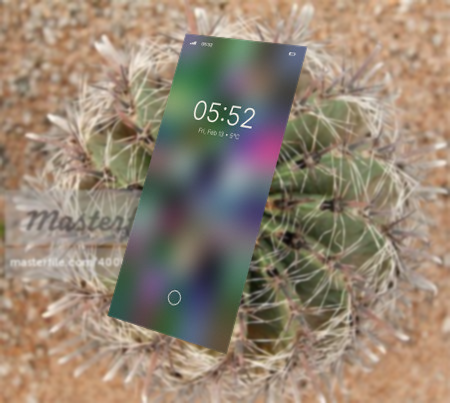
5h52
